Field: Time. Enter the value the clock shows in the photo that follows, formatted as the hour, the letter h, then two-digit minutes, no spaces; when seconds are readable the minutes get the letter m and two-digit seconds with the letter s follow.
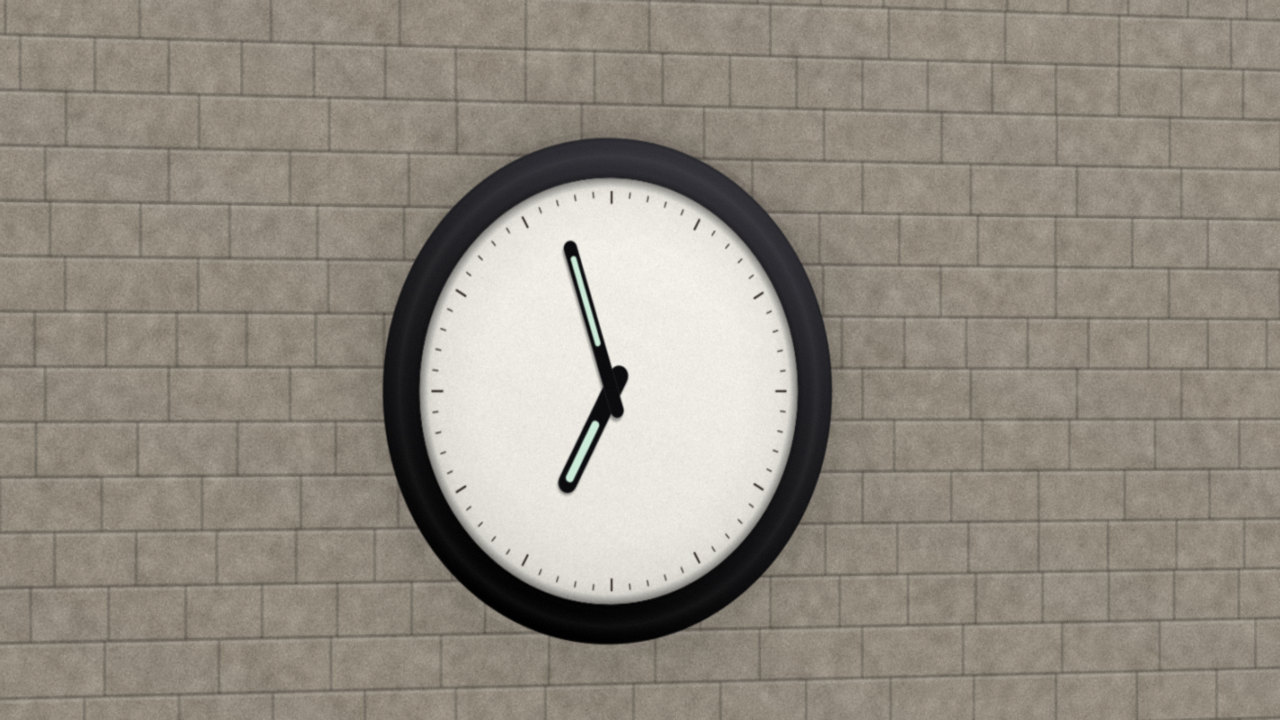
6h57
